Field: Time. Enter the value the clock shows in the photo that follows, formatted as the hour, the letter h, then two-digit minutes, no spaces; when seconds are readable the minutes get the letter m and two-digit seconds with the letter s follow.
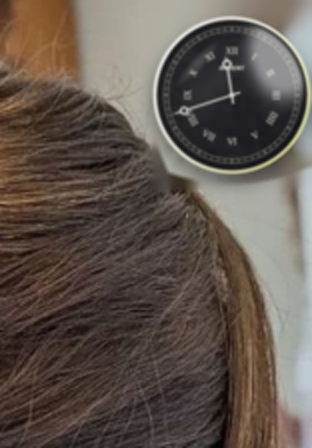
11h42
